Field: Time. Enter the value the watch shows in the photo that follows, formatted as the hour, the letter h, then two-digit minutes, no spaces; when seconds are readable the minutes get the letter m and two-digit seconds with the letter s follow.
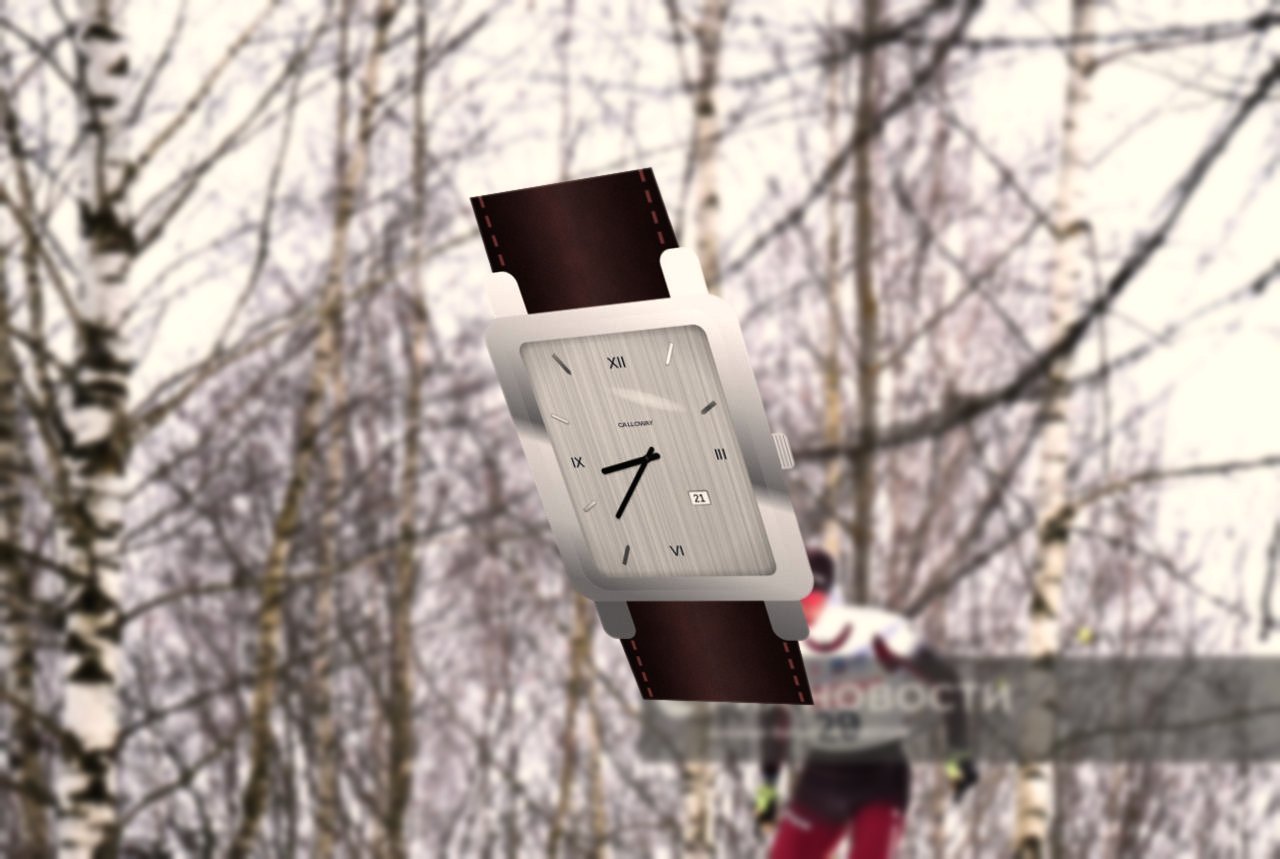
8h37
